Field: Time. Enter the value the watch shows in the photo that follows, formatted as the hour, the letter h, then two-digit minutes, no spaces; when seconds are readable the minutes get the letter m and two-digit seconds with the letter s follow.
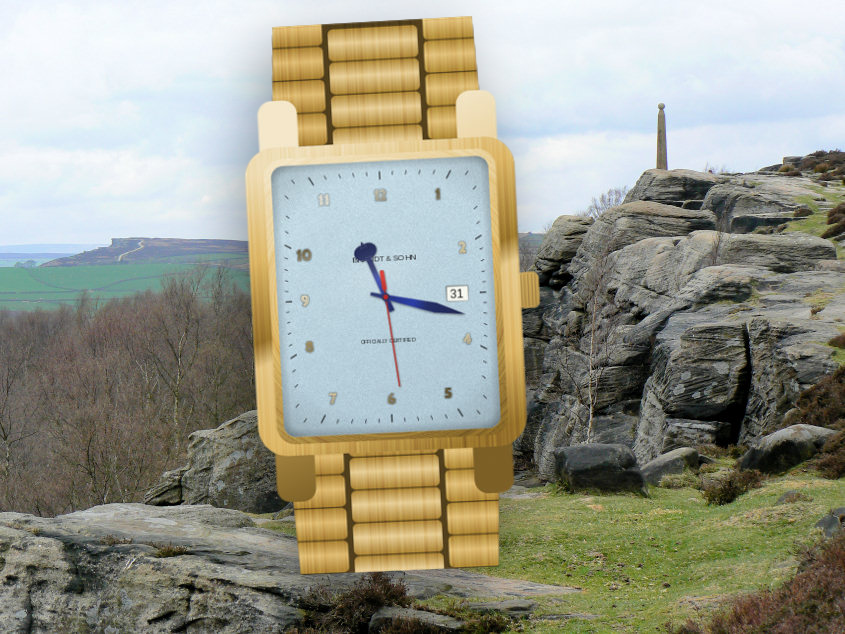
11h17m29s
